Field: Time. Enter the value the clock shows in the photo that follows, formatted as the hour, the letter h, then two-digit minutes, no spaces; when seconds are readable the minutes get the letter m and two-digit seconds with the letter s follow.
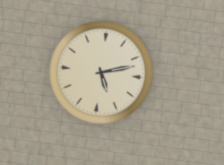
5h12
